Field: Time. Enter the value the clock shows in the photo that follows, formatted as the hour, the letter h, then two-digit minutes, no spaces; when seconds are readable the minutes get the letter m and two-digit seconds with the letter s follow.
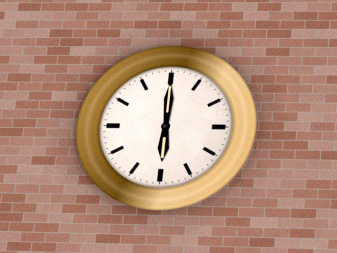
6h00
